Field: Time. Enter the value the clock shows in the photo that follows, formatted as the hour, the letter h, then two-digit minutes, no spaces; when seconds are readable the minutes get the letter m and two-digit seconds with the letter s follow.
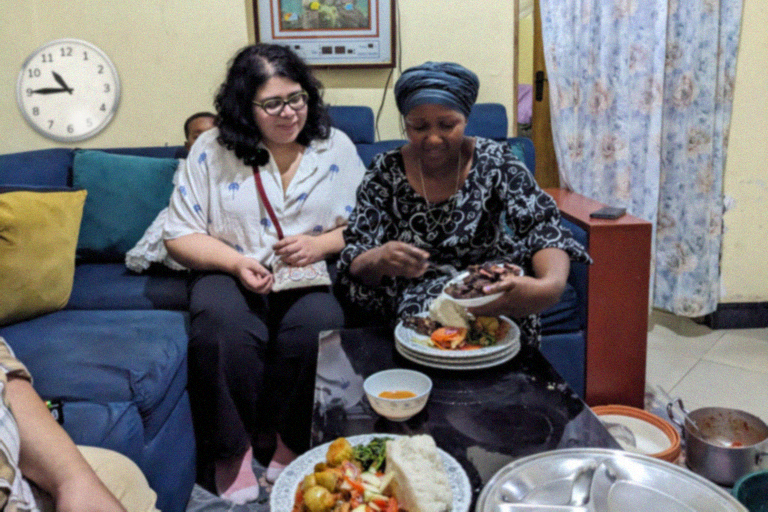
10h45
